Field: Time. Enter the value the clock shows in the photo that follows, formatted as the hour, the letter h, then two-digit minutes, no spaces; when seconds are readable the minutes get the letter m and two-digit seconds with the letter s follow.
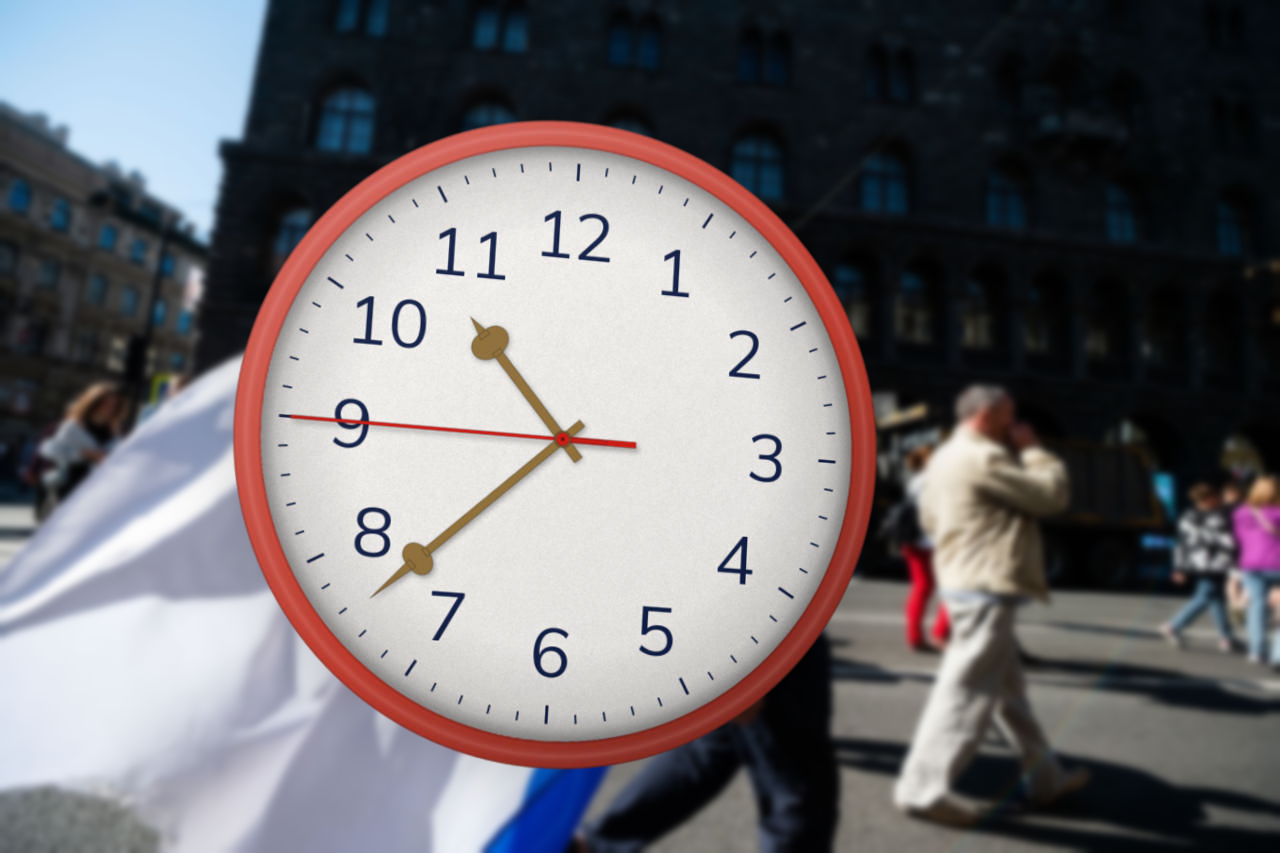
10h37m45s
